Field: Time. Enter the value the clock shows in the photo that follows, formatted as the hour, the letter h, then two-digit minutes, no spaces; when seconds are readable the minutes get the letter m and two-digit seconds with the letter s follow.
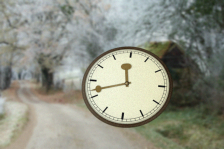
11h42
